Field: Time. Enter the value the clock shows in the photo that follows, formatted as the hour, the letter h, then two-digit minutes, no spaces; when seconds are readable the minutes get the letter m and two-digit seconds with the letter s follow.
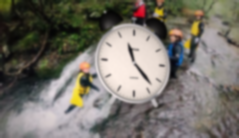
11h23
